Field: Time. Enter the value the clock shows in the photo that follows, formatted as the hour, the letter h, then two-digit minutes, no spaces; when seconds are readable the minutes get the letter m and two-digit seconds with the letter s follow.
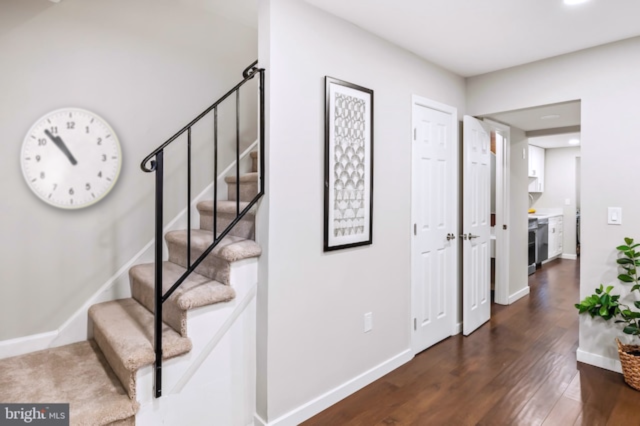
10h53
